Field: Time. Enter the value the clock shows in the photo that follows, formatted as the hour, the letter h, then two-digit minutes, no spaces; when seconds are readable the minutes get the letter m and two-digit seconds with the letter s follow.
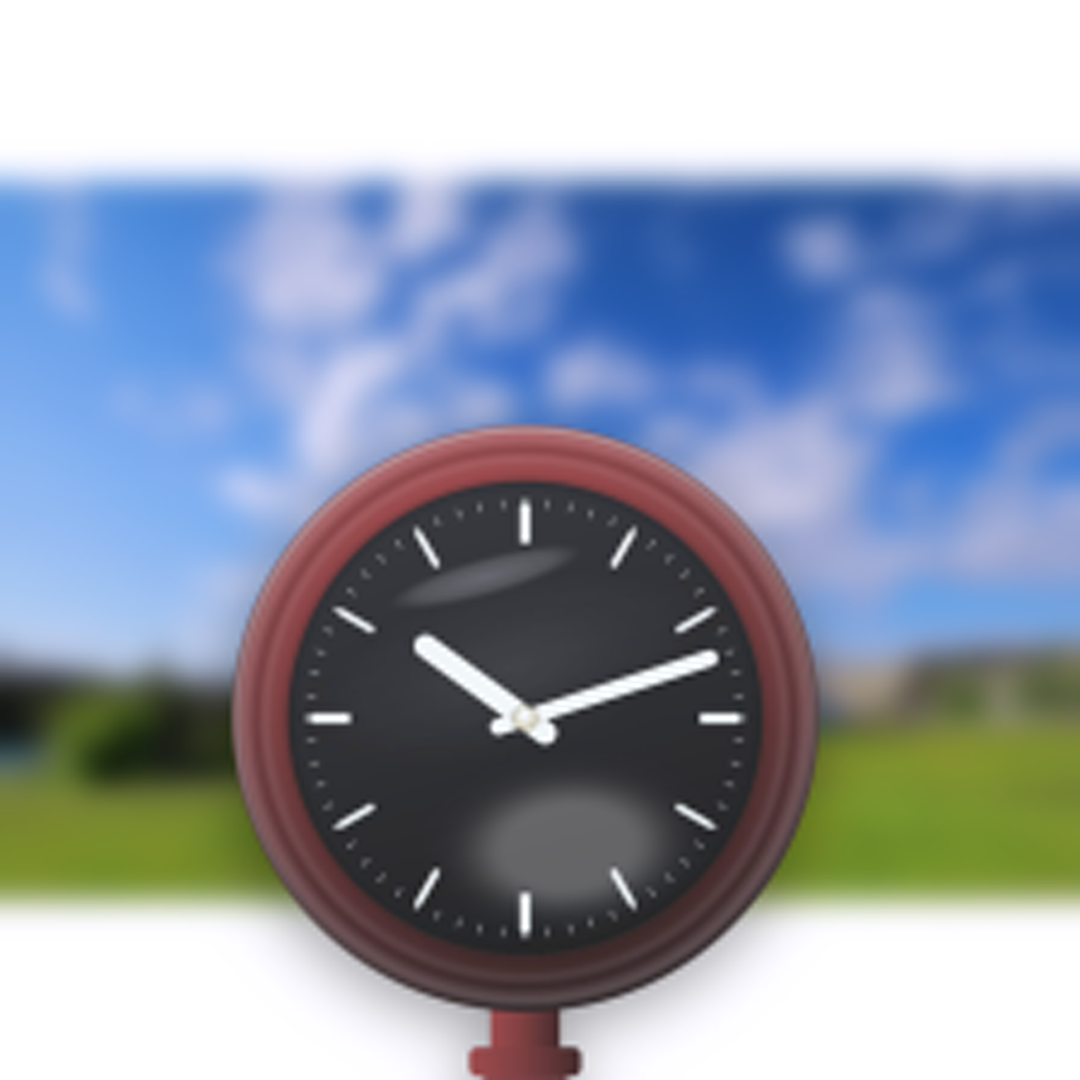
10h12
